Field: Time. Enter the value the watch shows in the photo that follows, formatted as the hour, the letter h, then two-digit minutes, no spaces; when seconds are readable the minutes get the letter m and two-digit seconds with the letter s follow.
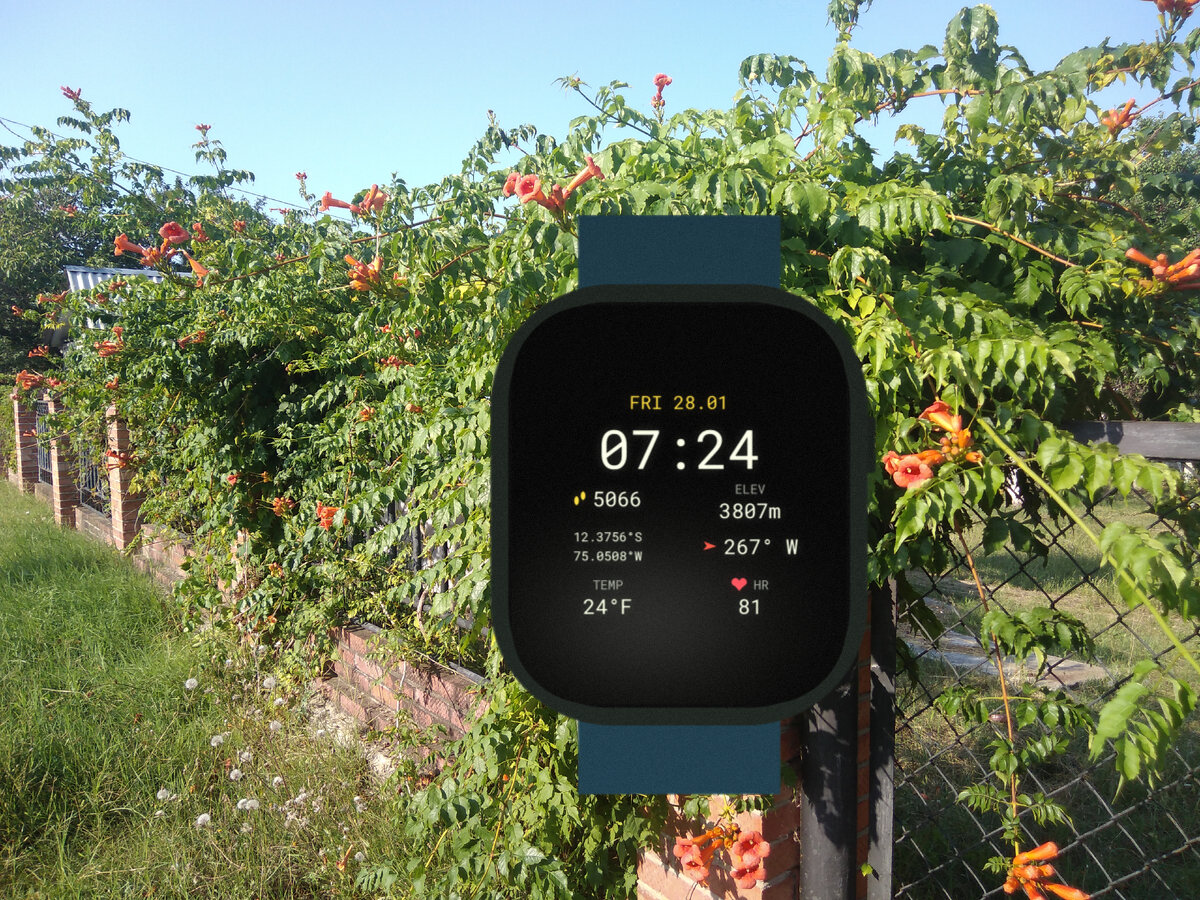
7h24
